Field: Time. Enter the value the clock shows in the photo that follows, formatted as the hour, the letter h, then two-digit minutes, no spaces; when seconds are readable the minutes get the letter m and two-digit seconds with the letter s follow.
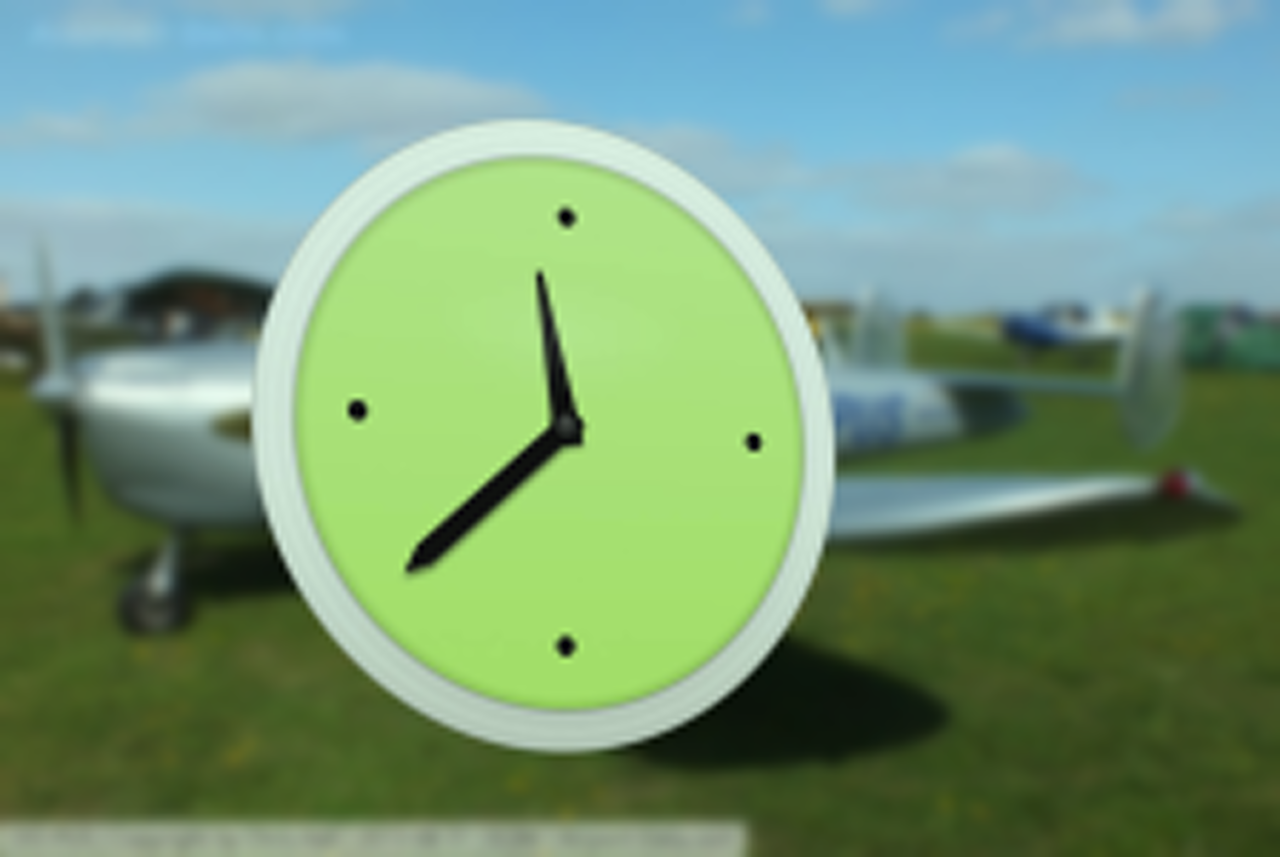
11h38
